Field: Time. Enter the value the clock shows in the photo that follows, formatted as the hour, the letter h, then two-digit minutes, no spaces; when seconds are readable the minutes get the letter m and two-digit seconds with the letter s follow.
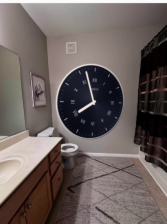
7h57
